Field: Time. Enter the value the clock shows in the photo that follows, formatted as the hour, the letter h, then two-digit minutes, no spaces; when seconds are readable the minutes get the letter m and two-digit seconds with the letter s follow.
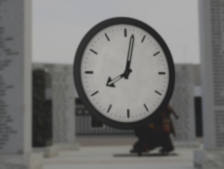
8h02
